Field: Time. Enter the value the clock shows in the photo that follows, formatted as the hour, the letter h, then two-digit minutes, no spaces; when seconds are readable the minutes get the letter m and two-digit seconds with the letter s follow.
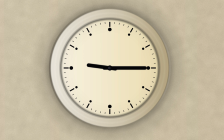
9h15
